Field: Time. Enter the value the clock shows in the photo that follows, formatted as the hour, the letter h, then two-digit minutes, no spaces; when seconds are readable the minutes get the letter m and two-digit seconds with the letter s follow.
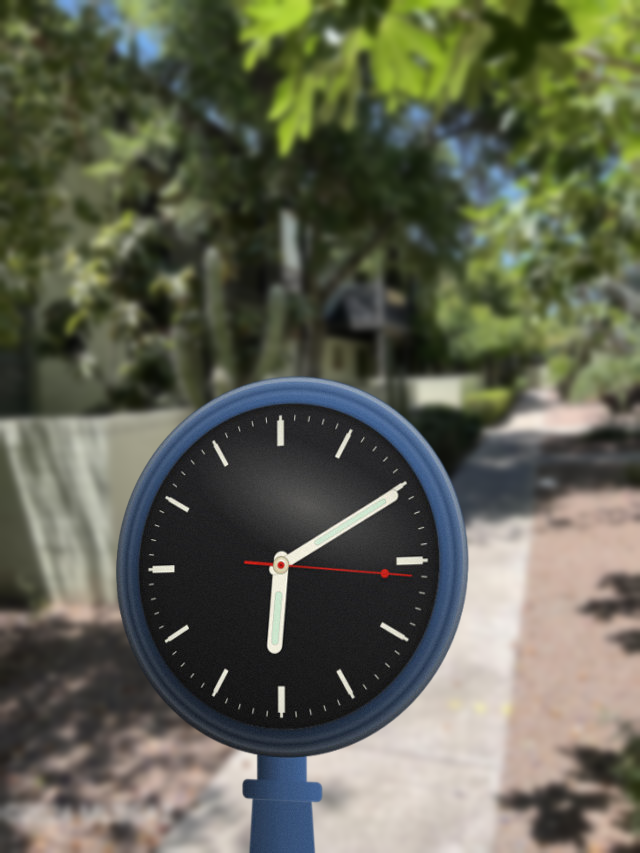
6h10m16s
